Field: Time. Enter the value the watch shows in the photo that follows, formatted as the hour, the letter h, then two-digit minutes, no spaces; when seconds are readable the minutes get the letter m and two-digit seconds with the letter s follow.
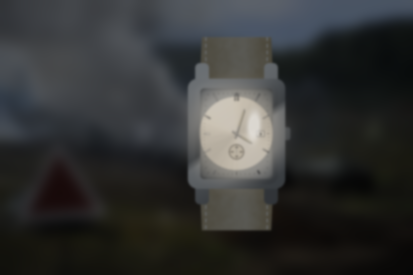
4h03
